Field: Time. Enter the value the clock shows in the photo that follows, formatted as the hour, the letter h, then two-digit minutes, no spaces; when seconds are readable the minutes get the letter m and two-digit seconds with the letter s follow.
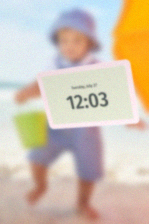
12h03
